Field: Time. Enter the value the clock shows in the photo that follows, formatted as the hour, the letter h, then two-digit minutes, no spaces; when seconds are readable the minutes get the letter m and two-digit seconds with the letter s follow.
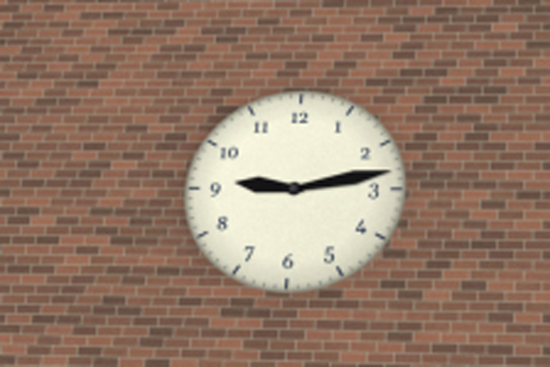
9h13
